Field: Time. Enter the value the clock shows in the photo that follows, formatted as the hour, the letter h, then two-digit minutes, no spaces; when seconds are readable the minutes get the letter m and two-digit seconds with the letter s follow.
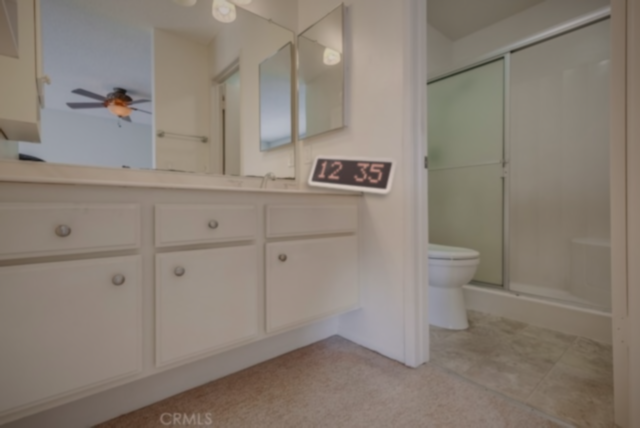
12h35
